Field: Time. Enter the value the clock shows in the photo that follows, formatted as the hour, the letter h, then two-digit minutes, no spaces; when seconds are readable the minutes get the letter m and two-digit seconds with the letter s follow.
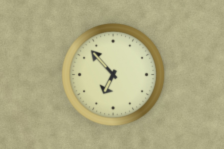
6h53
